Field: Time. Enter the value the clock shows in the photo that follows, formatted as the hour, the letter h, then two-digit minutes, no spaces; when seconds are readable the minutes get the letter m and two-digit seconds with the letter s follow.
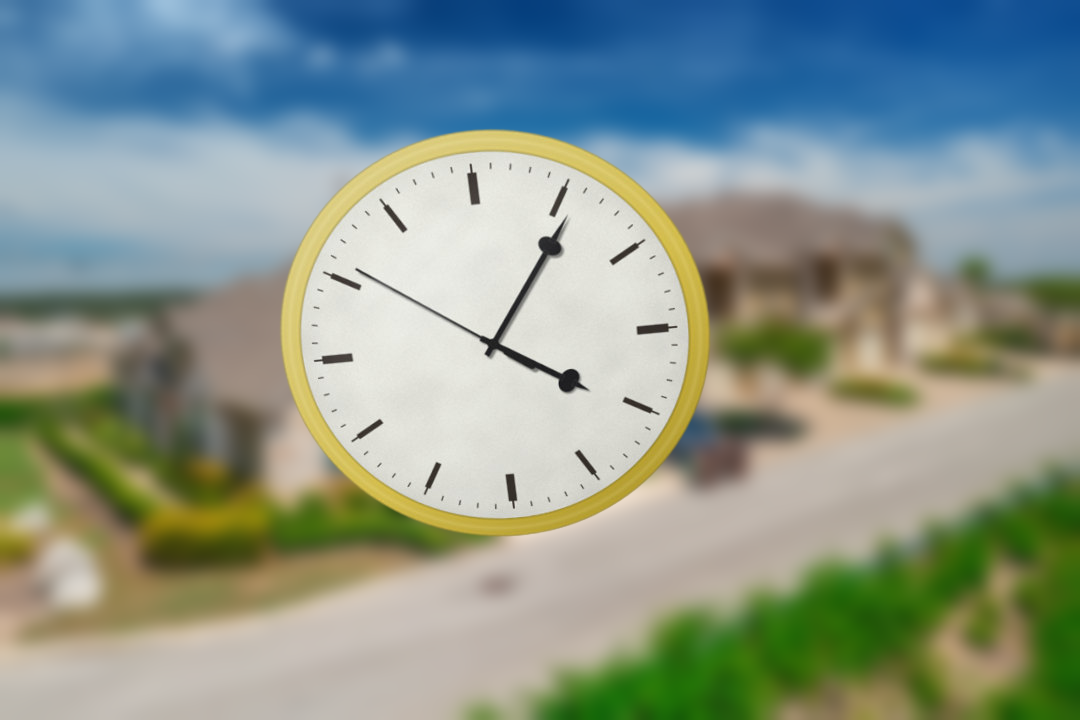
4h05m51s
